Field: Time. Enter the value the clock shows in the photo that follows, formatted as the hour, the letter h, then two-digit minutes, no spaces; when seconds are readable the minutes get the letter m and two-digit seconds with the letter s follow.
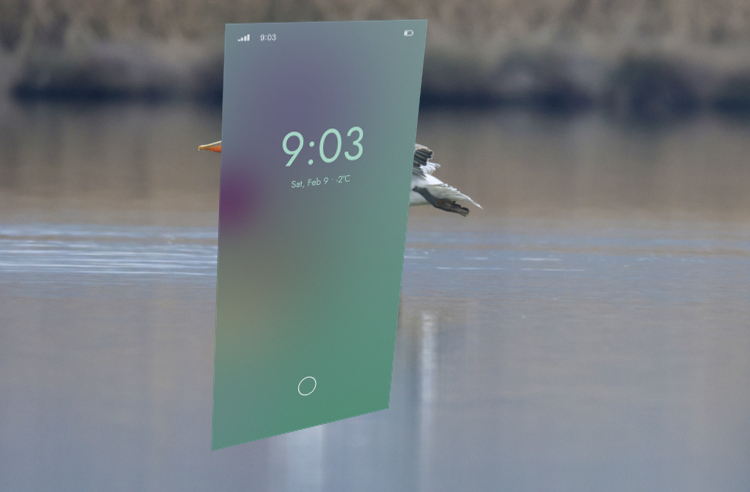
9h03
